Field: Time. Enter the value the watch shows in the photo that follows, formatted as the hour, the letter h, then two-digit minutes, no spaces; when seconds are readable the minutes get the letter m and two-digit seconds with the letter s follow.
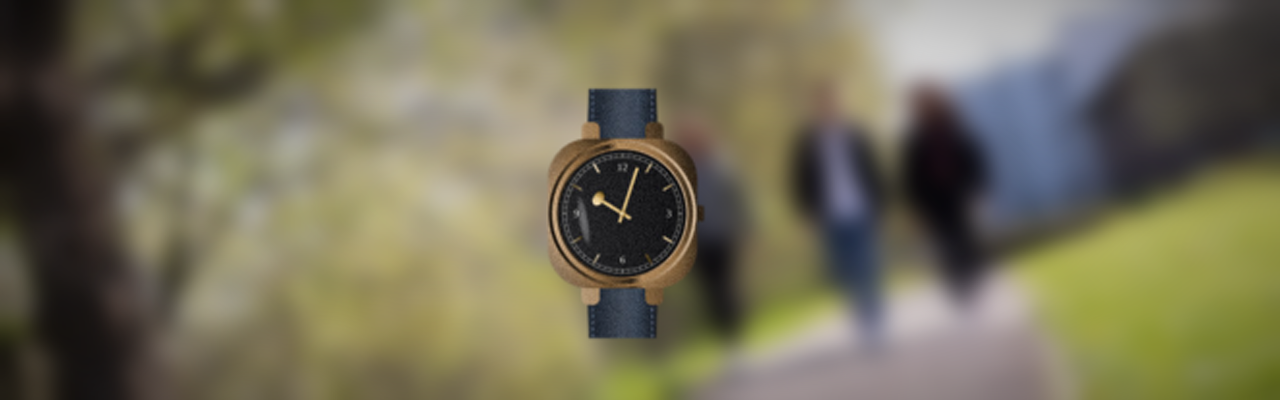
10h03
